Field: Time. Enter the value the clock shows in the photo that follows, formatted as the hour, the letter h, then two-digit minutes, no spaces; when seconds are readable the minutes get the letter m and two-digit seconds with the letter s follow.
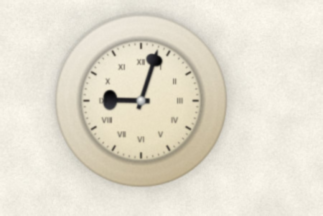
9h03
